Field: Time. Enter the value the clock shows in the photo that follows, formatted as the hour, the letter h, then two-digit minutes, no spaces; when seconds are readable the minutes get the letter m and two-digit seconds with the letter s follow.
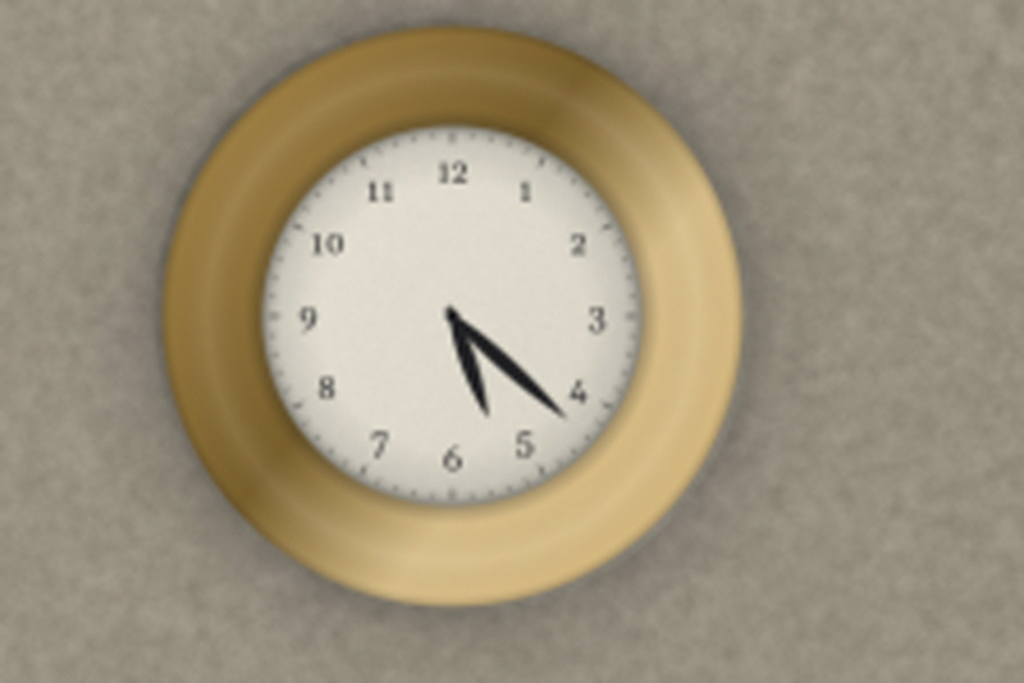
5h22
